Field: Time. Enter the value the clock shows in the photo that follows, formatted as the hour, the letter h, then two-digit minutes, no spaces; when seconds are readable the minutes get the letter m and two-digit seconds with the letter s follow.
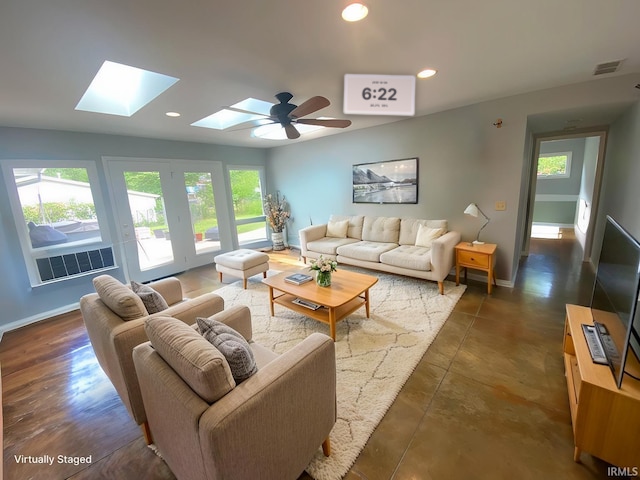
6h22
